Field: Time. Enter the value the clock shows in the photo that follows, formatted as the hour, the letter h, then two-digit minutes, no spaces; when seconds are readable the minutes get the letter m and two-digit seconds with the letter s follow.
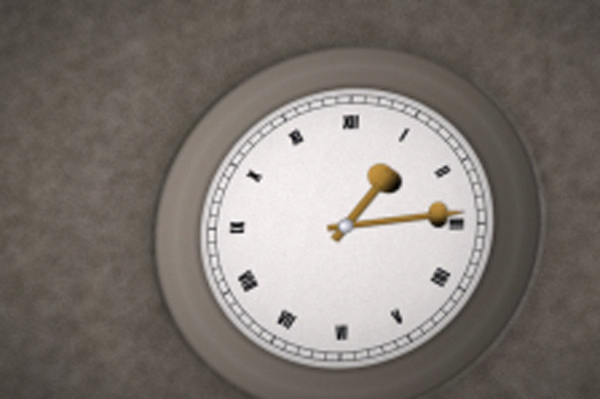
1h14
